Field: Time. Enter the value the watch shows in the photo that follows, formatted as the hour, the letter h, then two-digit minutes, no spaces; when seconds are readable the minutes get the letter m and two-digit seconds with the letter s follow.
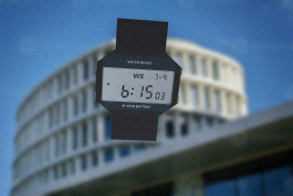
6h15m03s
